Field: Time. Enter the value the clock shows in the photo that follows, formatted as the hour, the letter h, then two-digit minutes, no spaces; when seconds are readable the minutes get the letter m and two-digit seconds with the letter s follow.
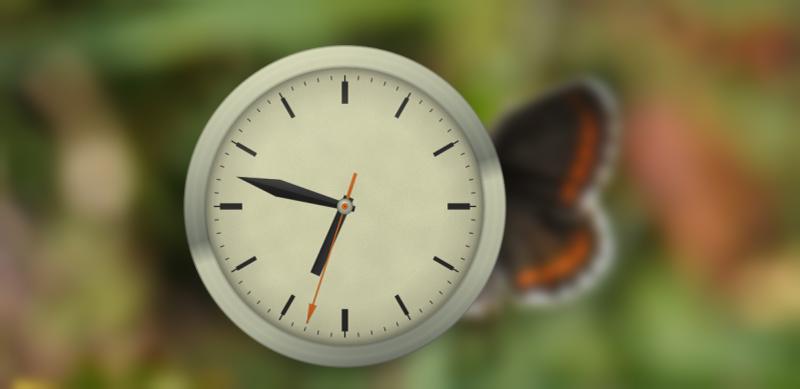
6h47m33s
